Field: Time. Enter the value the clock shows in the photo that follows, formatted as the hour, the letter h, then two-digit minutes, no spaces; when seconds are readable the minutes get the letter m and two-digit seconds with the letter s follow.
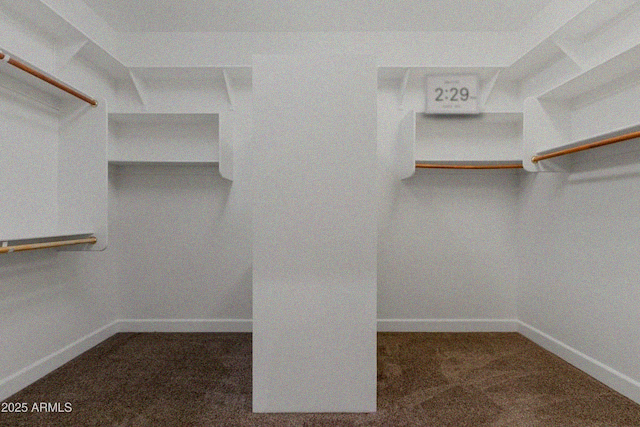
2h29
